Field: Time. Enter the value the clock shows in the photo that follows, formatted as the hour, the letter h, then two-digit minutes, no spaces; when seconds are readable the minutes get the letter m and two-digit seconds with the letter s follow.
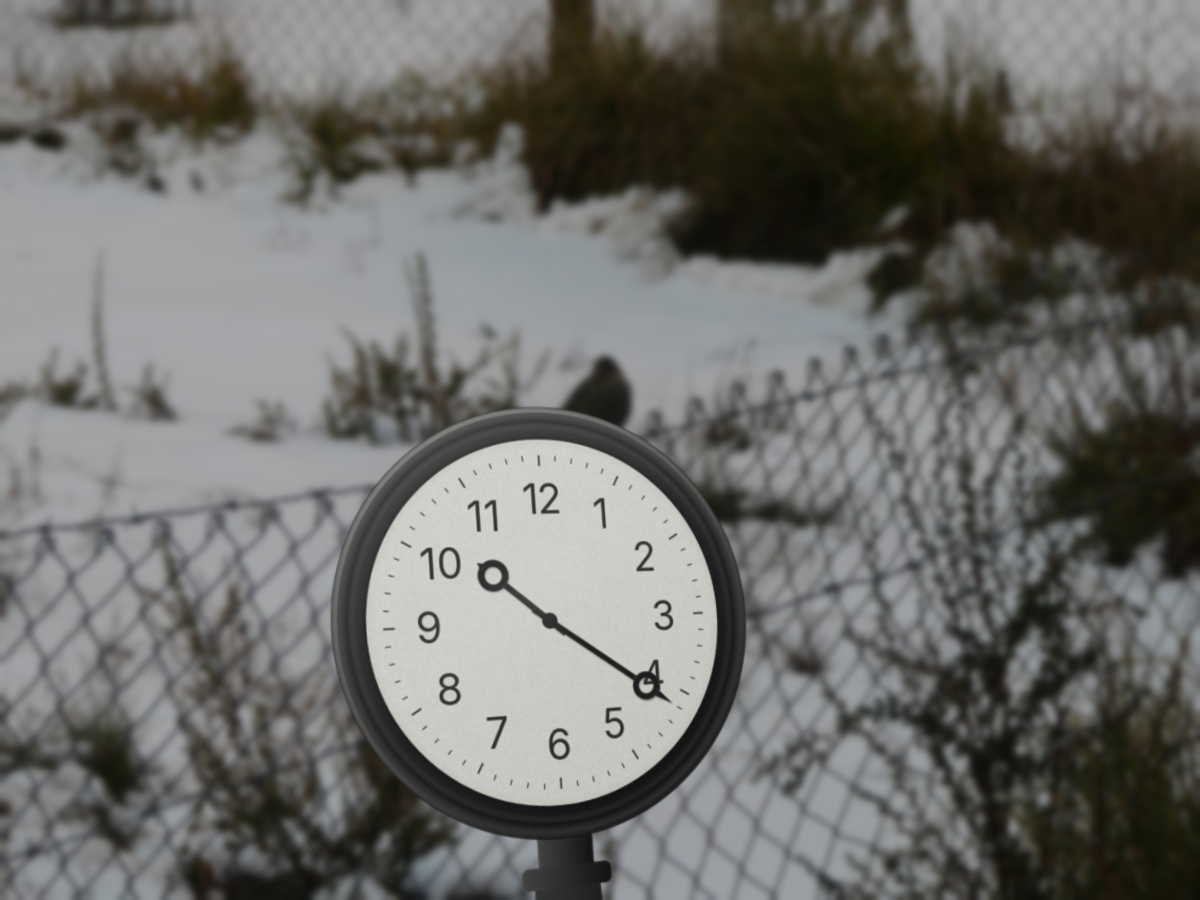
10h21
